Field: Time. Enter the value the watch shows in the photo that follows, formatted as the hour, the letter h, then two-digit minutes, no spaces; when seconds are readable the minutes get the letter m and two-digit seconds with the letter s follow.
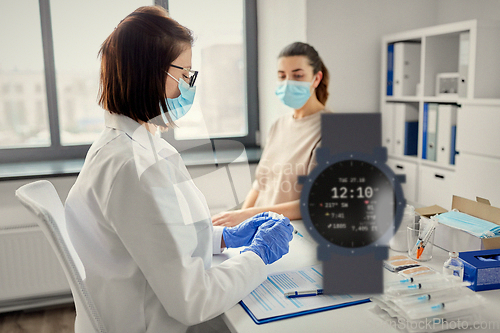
12h10
